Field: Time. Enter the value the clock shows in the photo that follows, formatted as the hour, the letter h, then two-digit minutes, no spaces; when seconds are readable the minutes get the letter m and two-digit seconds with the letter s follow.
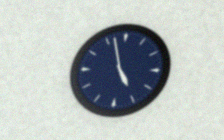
4h57
